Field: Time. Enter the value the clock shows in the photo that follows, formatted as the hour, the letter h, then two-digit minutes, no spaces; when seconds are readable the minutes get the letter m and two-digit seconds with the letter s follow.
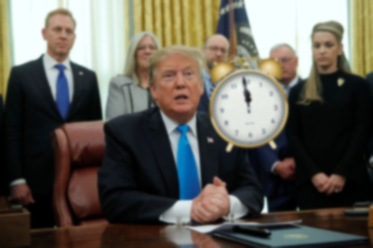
11h59
